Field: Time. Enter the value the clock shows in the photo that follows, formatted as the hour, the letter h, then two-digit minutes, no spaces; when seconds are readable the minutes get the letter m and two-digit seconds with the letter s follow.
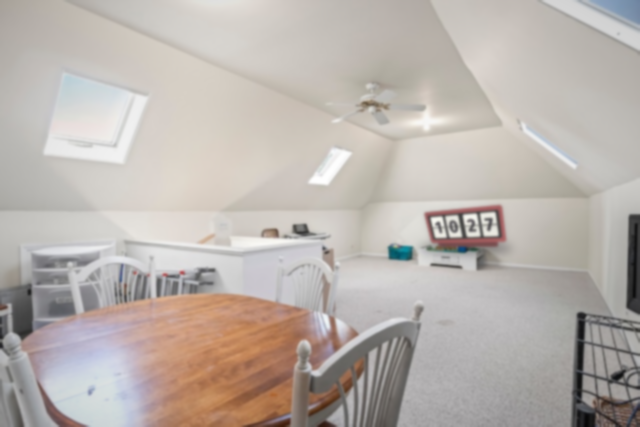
10h27
